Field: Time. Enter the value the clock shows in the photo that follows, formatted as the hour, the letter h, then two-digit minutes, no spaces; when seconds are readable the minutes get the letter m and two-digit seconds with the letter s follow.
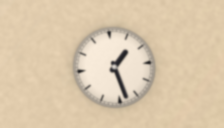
1h28
